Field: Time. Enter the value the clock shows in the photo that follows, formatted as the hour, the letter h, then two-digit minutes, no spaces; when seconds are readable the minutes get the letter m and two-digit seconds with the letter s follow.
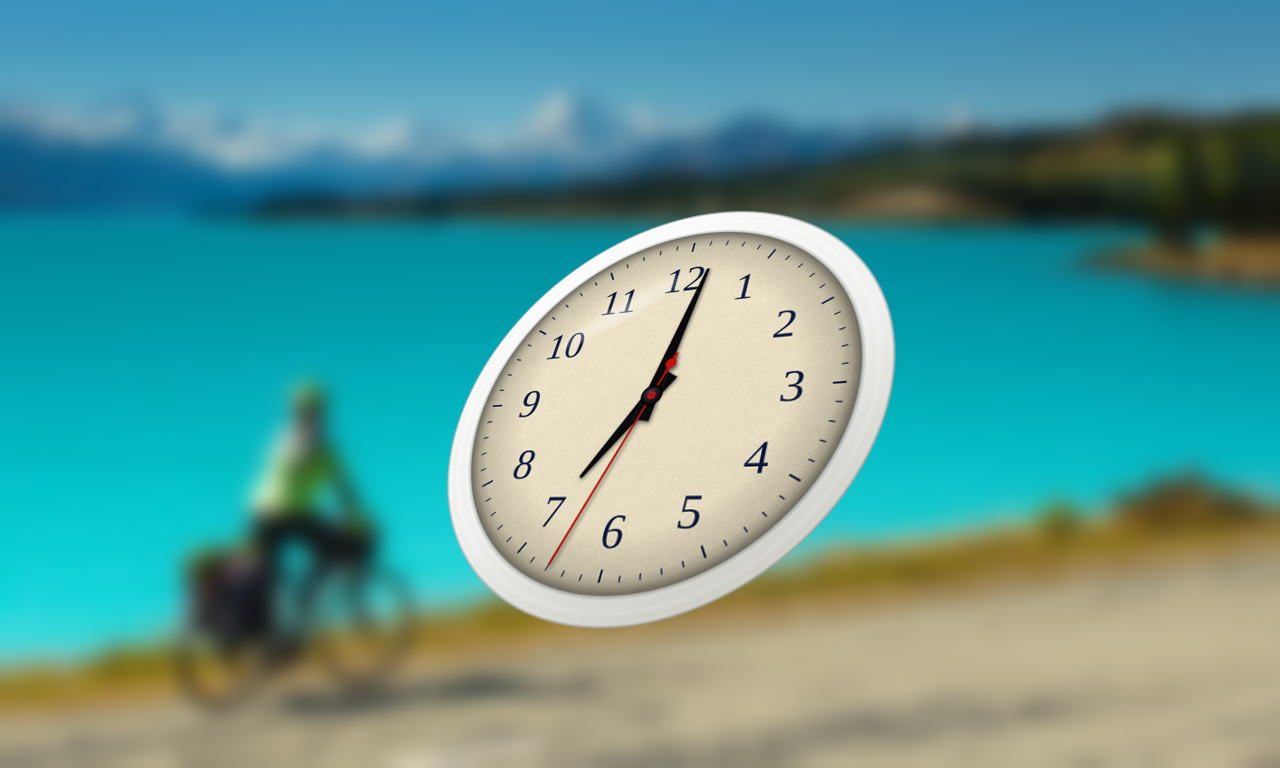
7h01m33s
